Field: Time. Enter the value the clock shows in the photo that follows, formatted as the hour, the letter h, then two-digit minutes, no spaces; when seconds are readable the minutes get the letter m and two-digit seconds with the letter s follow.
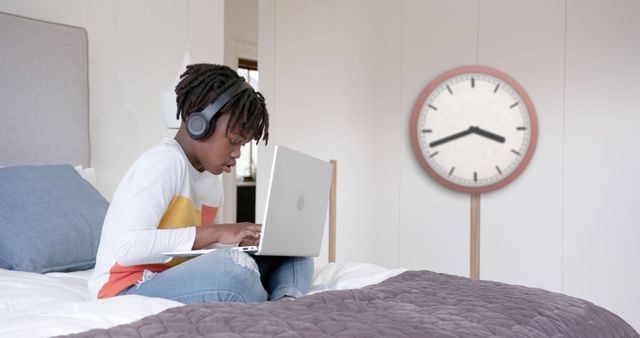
3h42
